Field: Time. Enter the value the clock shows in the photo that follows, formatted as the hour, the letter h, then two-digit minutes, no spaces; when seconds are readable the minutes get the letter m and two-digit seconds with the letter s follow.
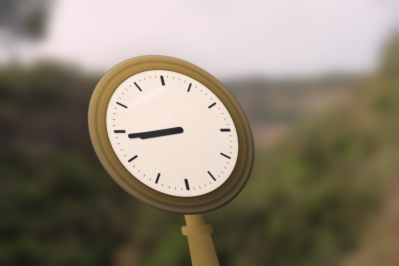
8h44
